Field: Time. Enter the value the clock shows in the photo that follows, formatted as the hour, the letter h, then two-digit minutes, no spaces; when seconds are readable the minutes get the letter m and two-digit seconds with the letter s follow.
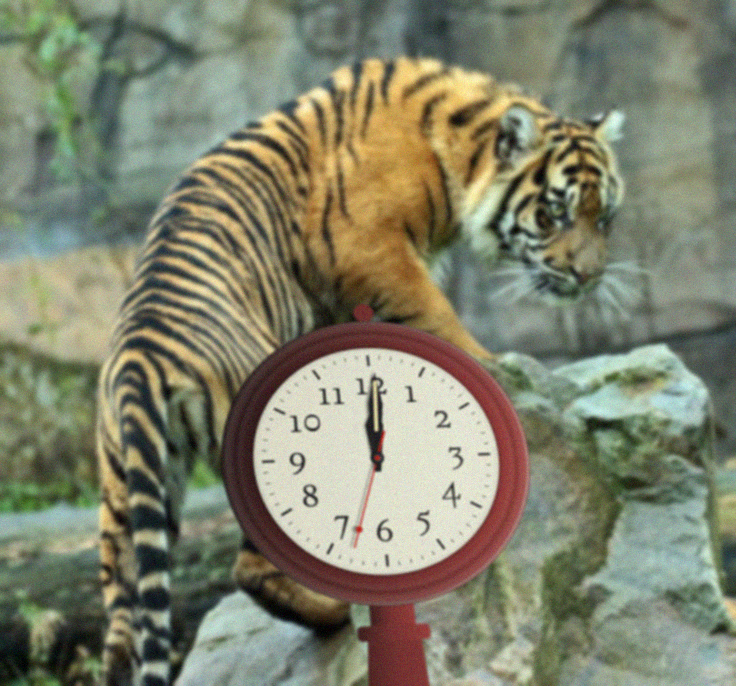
12h00m33s
